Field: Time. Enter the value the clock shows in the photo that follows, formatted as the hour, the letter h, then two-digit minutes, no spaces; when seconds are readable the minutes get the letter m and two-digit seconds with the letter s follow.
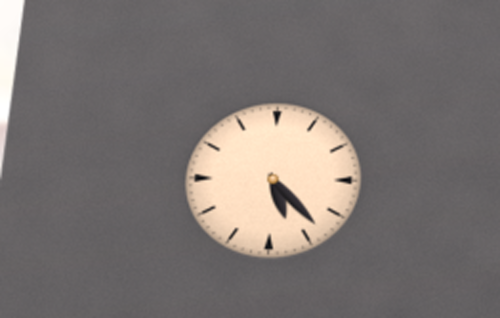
5h23
